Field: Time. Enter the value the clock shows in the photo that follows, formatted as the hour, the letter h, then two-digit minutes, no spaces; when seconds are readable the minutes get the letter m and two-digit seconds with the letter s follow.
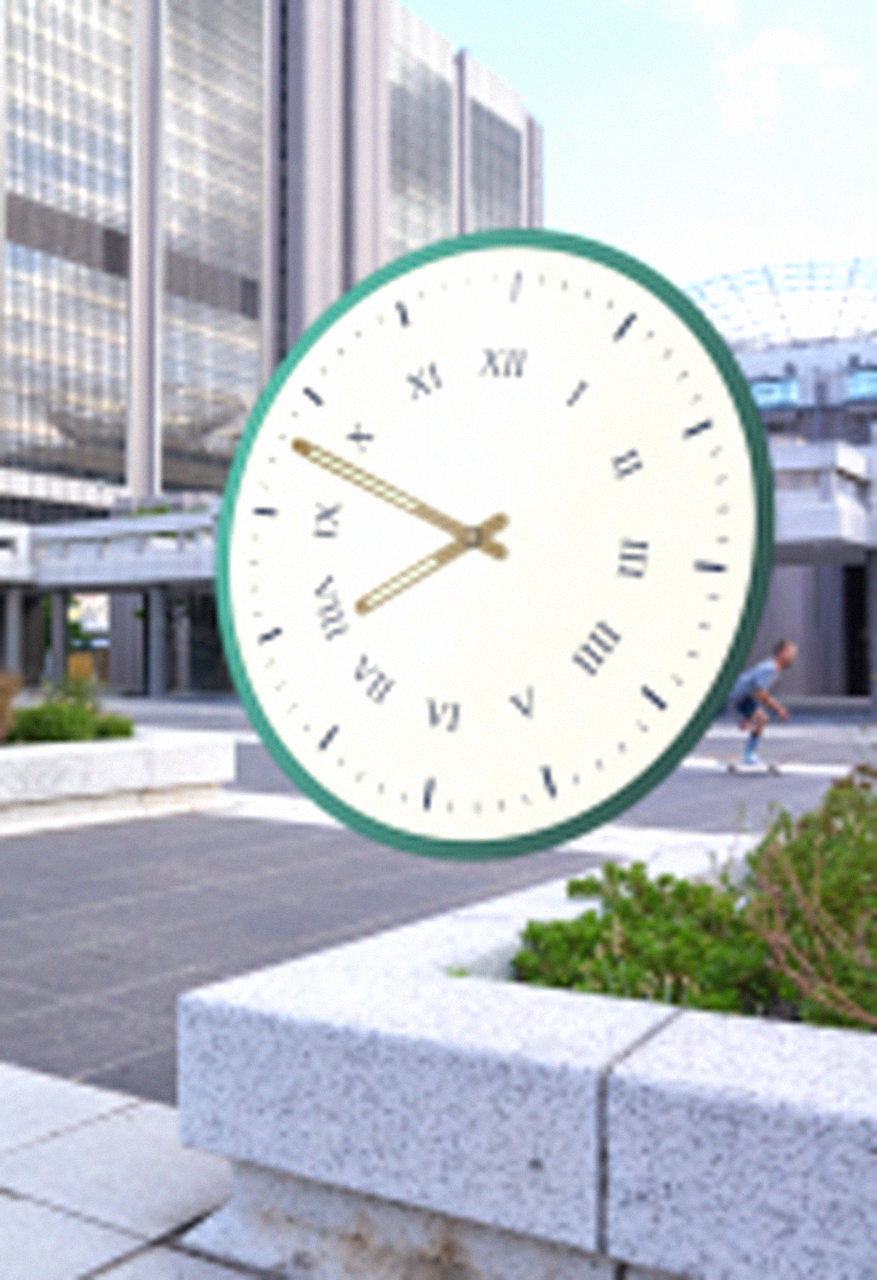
7h48
